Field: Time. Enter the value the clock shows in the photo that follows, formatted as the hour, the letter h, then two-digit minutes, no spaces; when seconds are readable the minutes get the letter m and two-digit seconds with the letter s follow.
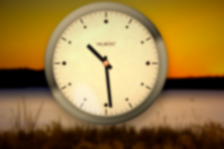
10h29
